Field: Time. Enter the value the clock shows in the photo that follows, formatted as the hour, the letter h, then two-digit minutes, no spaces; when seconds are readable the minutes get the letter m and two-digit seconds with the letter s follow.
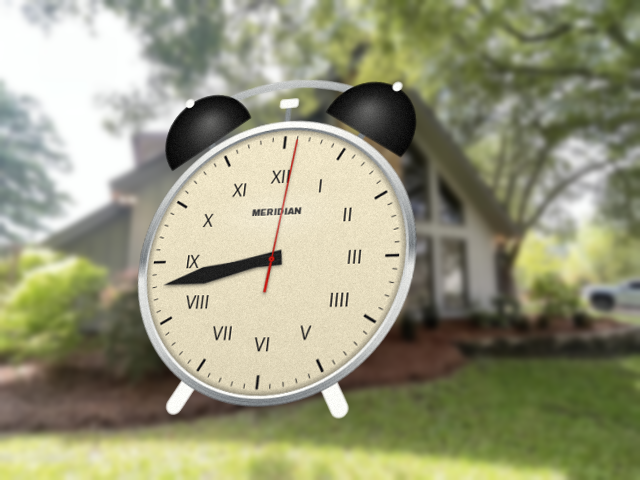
8h43m01s
